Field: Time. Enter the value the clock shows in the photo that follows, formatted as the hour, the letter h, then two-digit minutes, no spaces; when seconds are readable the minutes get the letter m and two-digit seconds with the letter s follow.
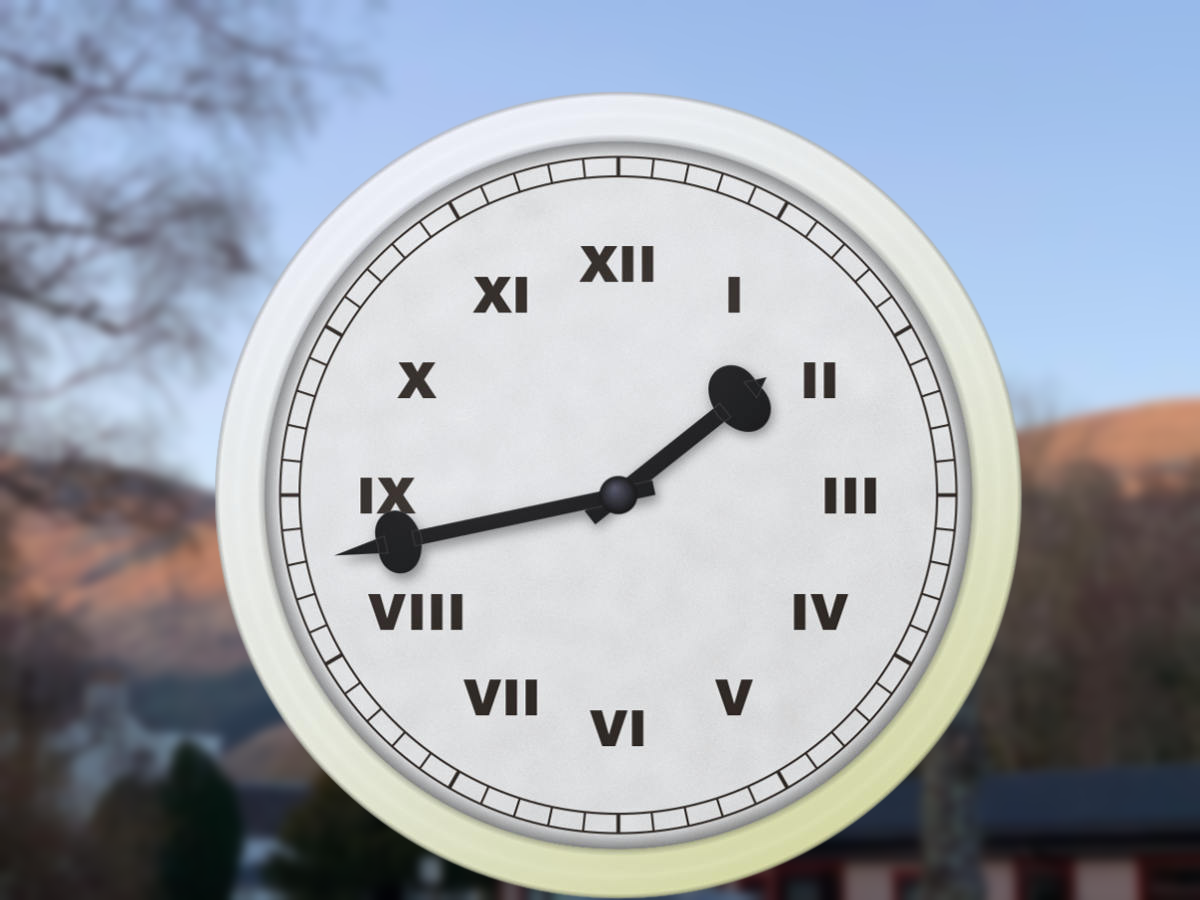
1h43
